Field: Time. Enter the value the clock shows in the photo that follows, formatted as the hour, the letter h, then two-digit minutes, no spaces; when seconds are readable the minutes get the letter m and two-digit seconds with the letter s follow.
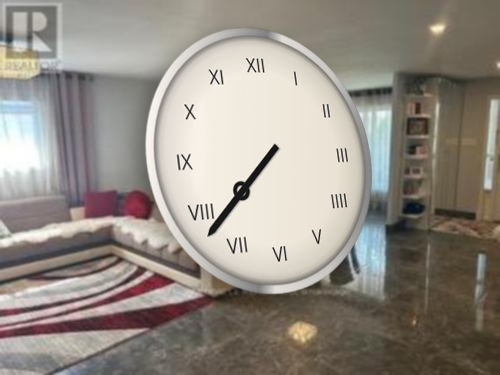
7h38
